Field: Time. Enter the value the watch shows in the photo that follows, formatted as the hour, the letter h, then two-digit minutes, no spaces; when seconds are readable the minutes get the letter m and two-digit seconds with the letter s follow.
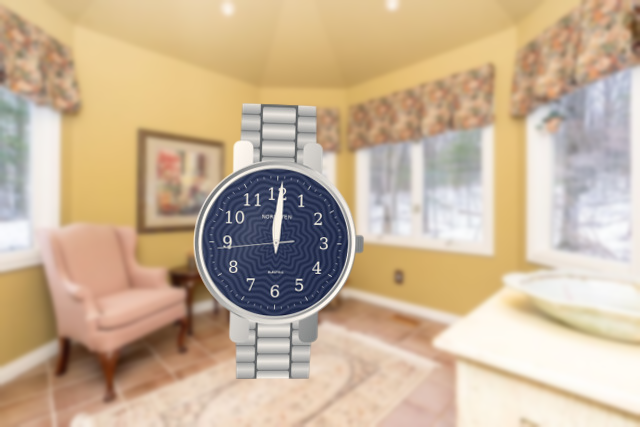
12h00m44s
